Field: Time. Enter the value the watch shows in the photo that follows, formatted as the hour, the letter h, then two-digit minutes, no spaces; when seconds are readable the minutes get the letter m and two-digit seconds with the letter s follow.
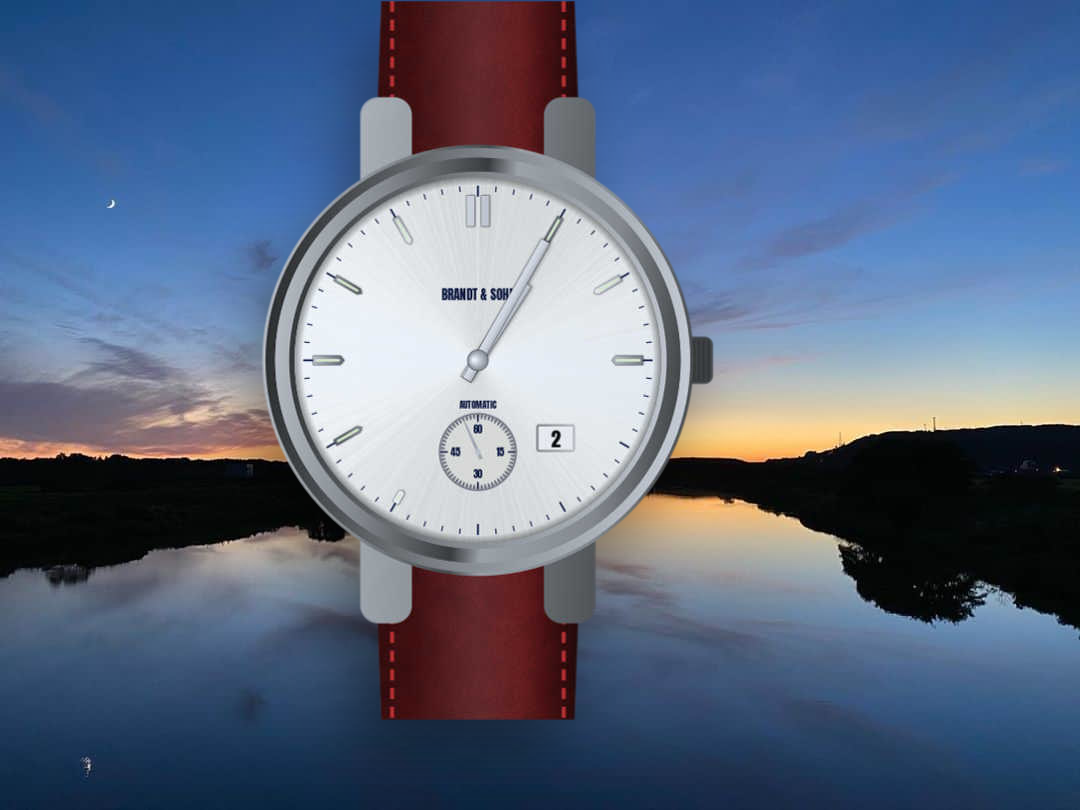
1h04m56s
